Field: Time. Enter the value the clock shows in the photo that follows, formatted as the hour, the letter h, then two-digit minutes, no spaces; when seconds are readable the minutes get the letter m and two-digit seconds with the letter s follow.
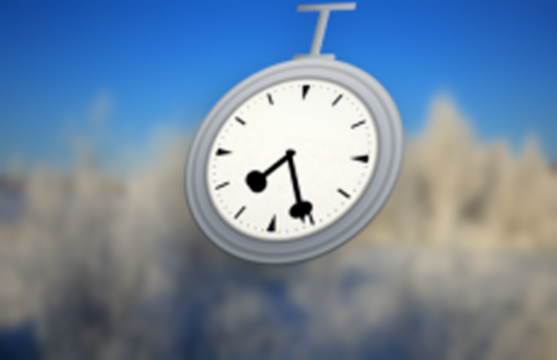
7h26
